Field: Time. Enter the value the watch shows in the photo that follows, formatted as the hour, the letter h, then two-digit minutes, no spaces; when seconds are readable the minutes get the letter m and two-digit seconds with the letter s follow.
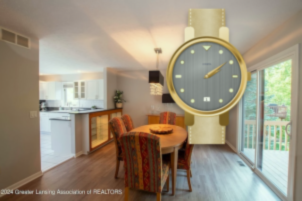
2h09
